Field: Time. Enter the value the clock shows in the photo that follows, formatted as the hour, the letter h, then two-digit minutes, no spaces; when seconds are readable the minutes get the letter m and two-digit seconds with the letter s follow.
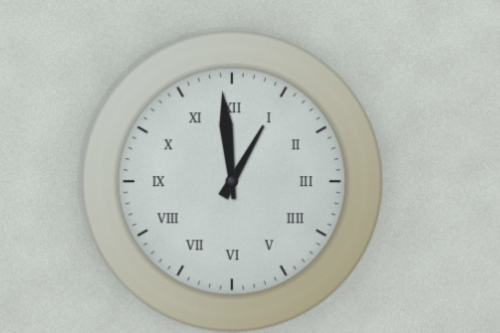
12h59
